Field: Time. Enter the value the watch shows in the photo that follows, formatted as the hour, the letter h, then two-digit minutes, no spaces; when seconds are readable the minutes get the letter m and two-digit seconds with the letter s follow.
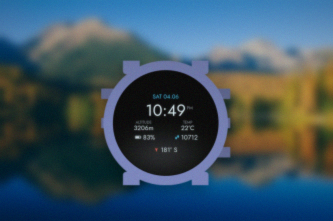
10h49
